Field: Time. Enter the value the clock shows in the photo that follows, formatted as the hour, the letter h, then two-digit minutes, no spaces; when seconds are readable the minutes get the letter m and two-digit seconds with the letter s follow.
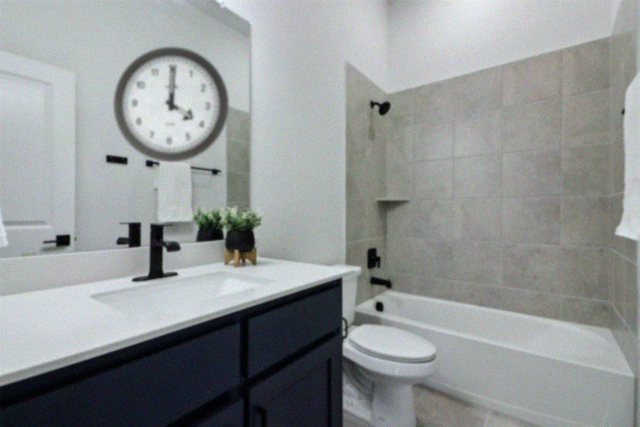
4h00
